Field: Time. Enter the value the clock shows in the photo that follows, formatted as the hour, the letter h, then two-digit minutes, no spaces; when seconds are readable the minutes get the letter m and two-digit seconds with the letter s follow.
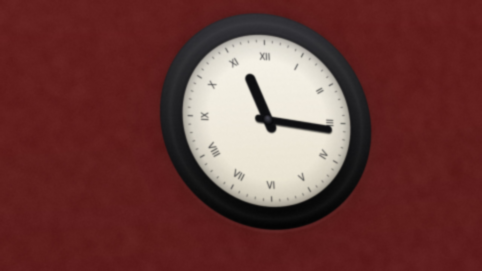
11h16
